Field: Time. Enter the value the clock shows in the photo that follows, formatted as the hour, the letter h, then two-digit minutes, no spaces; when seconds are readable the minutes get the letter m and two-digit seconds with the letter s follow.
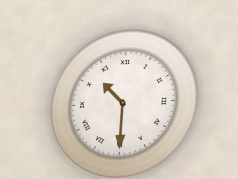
10h30
